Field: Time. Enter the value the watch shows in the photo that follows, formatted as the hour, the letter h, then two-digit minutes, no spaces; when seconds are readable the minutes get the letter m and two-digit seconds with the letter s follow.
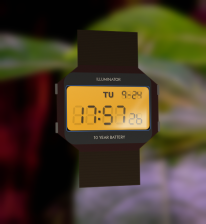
17h57m26s
